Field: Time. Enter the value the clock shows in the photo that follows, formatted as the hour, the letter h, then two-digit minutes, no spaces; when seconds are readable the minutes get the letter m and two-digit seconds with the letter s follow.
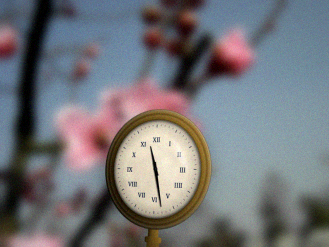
11h28
